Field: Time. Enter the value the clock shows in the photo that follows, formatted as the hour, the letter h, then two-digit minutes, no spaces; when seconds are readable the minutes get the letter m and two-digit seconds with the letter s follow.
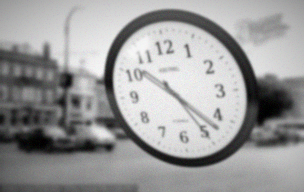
10h22m25s
